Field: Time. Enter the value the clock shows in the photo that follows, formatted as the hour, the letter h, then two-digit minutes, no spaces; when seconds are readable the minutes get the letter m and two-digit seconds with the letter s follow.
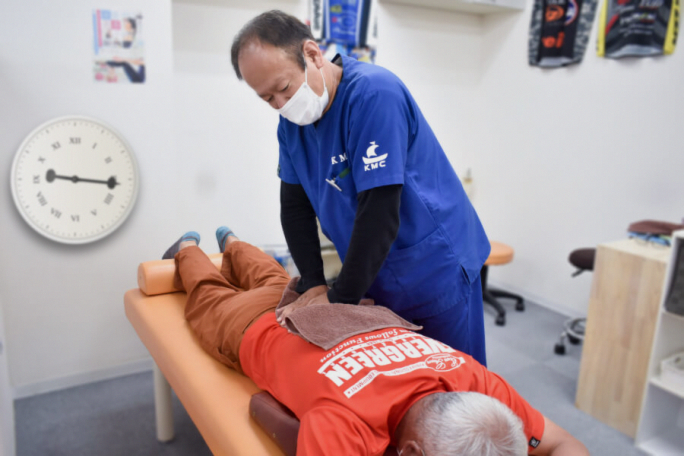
9h16
